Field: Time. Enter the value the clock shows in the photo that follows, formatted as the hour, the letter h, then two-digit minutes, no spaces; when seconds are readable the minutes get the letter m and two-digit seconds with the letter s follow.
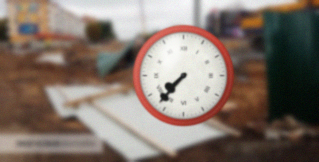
7h37
